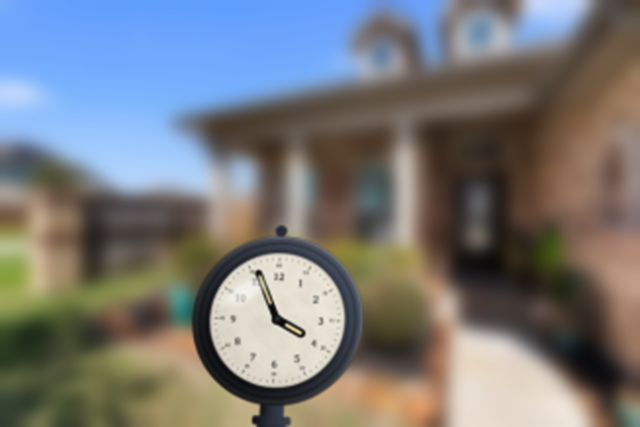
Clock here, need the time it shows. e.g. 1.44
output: 3.56
